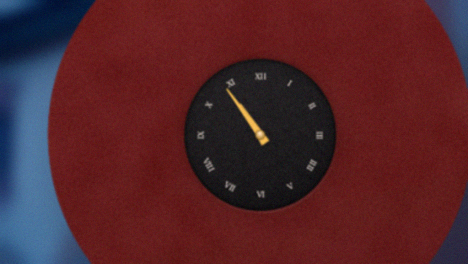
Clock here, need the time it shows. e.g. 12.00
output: 10.54
